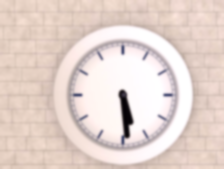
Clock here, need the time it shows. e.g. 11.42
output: 5.29
